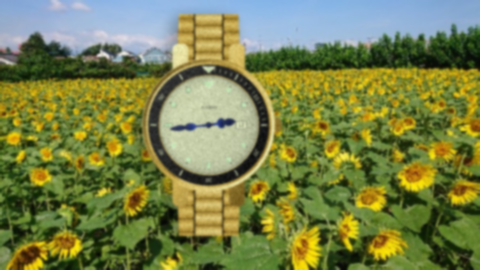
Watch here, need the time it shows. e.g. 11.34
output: 2.44
